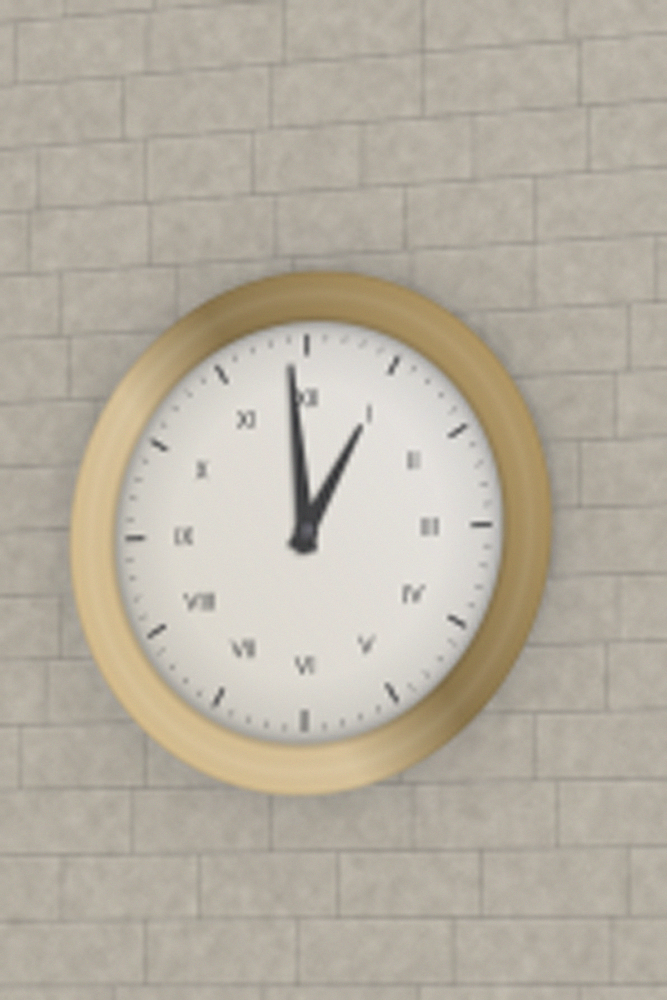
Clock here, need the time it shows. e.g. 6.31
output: 12.59
